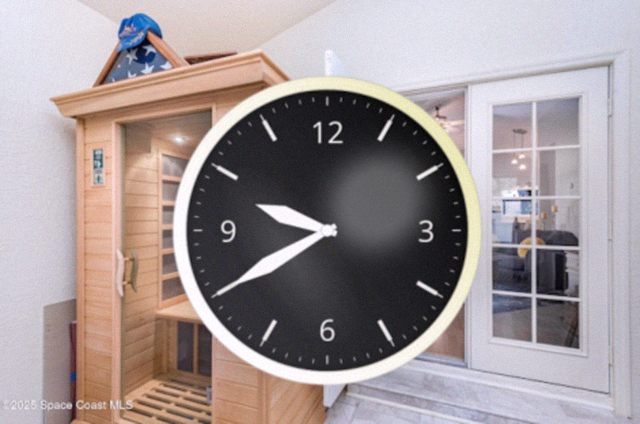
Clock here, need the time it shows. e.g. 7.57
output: 9.40
